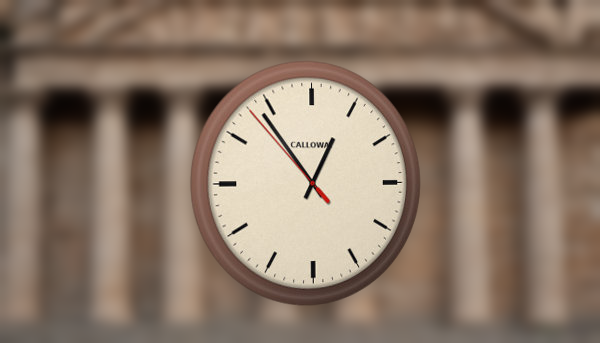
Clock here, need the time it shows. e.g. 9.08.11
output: 12.53.53
